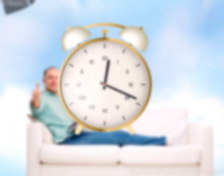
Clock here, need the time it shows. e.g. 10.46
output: 12.19
